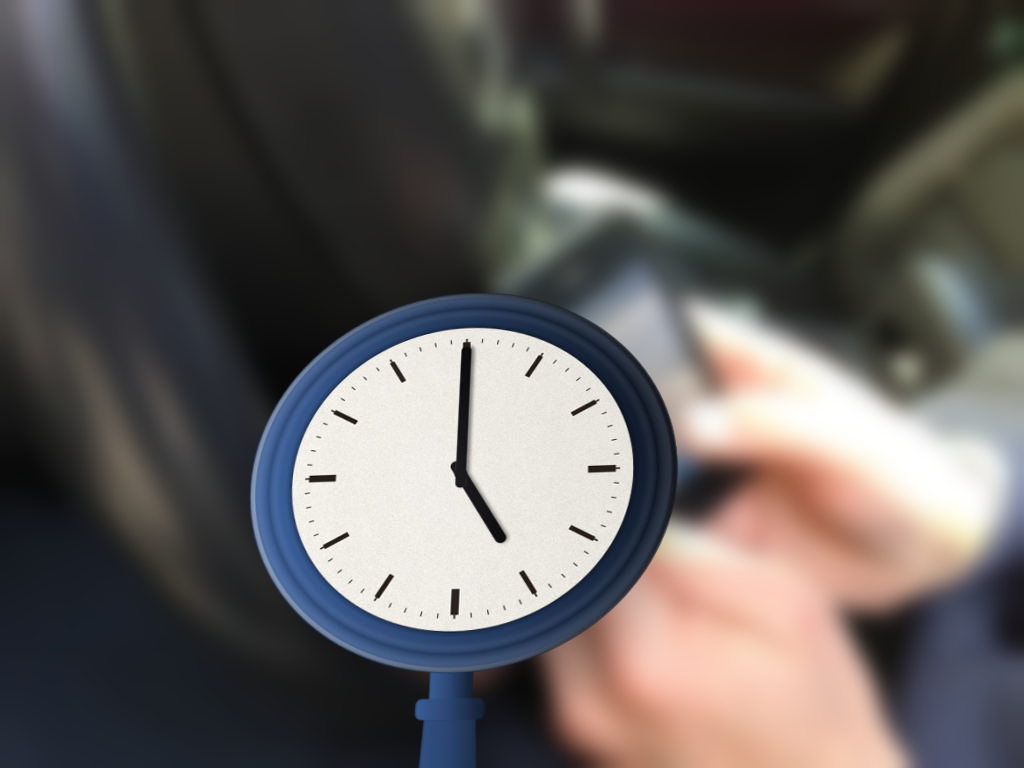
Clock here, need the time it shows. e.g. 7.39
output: 5.00
